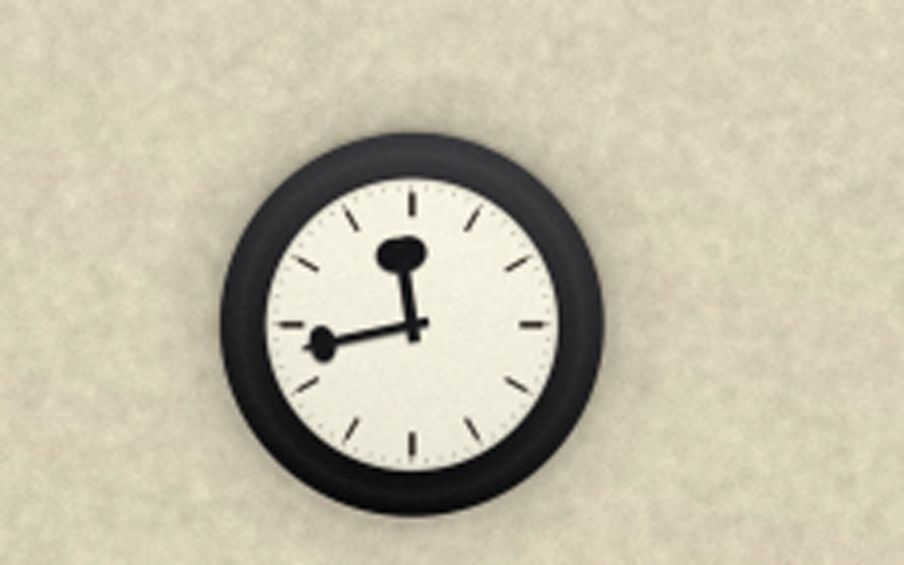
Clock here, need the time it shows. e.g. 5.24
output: 11.43
